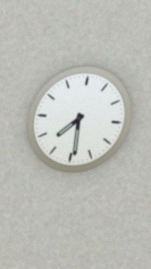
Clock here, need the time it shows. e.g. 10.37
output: 7.29
